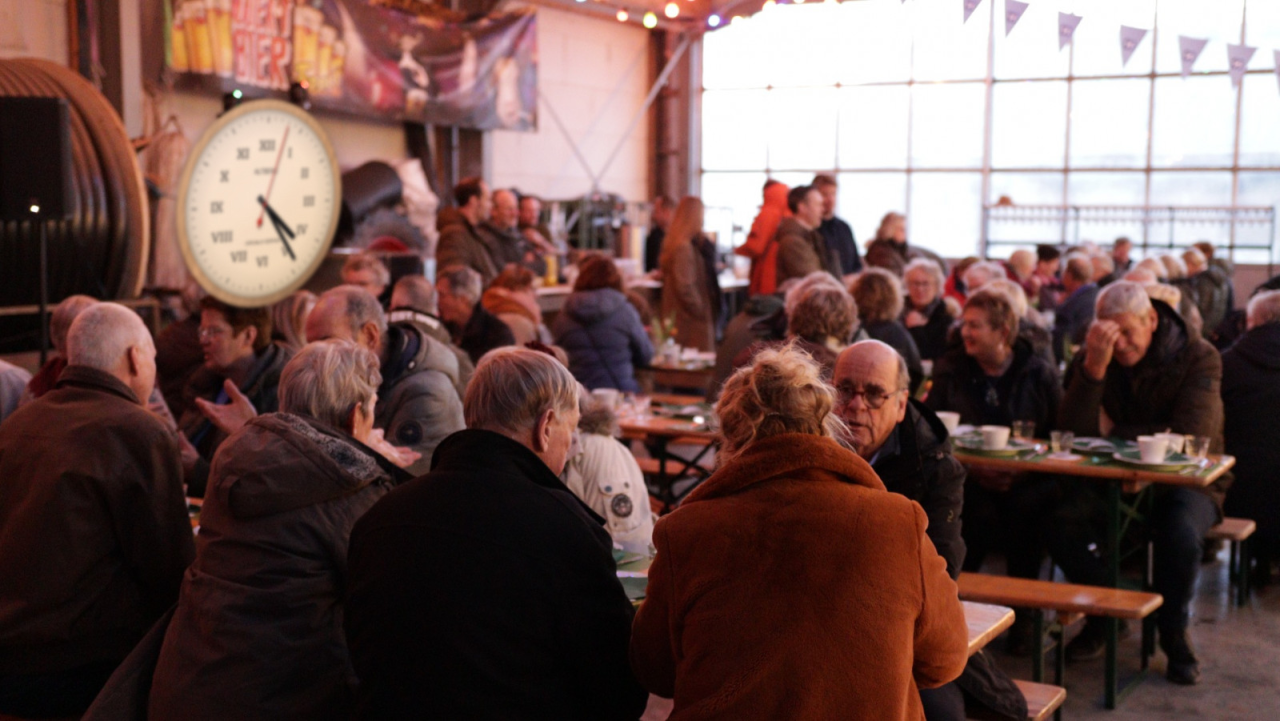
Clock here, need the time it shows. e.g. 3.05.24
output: 4.24.03
